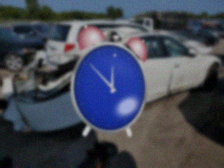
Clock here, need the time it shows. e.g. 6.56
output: 11.51
